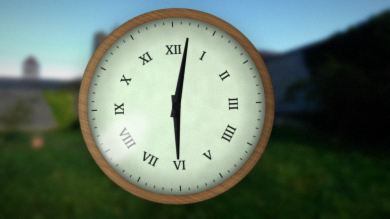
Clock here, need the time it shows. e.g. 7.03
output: 6.02
